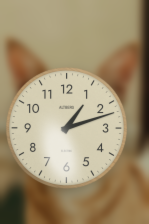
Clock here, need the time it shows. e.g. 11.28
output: 1.12
